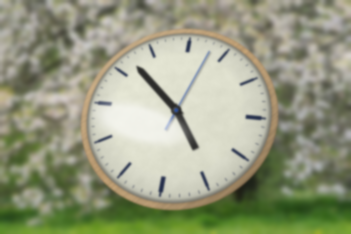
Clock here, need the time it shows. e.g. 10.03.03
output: 4.52.03
